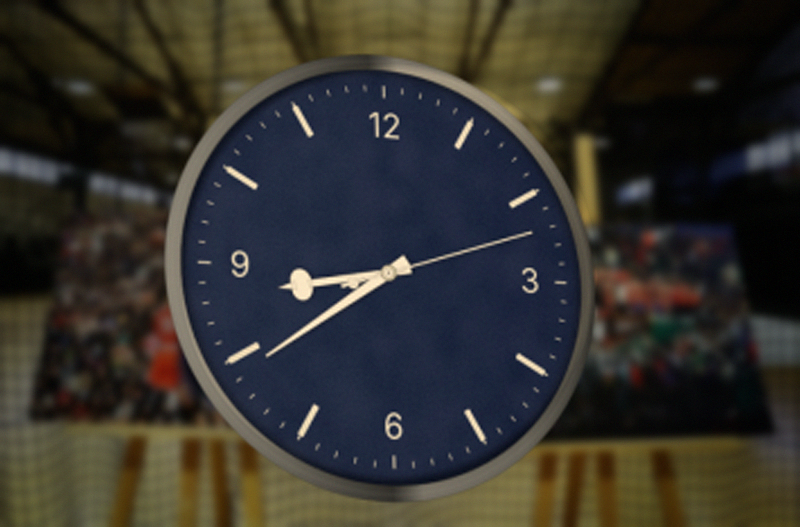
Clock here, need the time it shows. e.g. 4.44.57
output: 8.39.12
